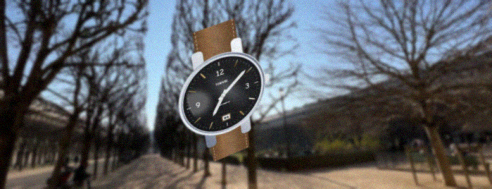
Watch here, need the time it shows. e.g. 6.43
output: 7.09
